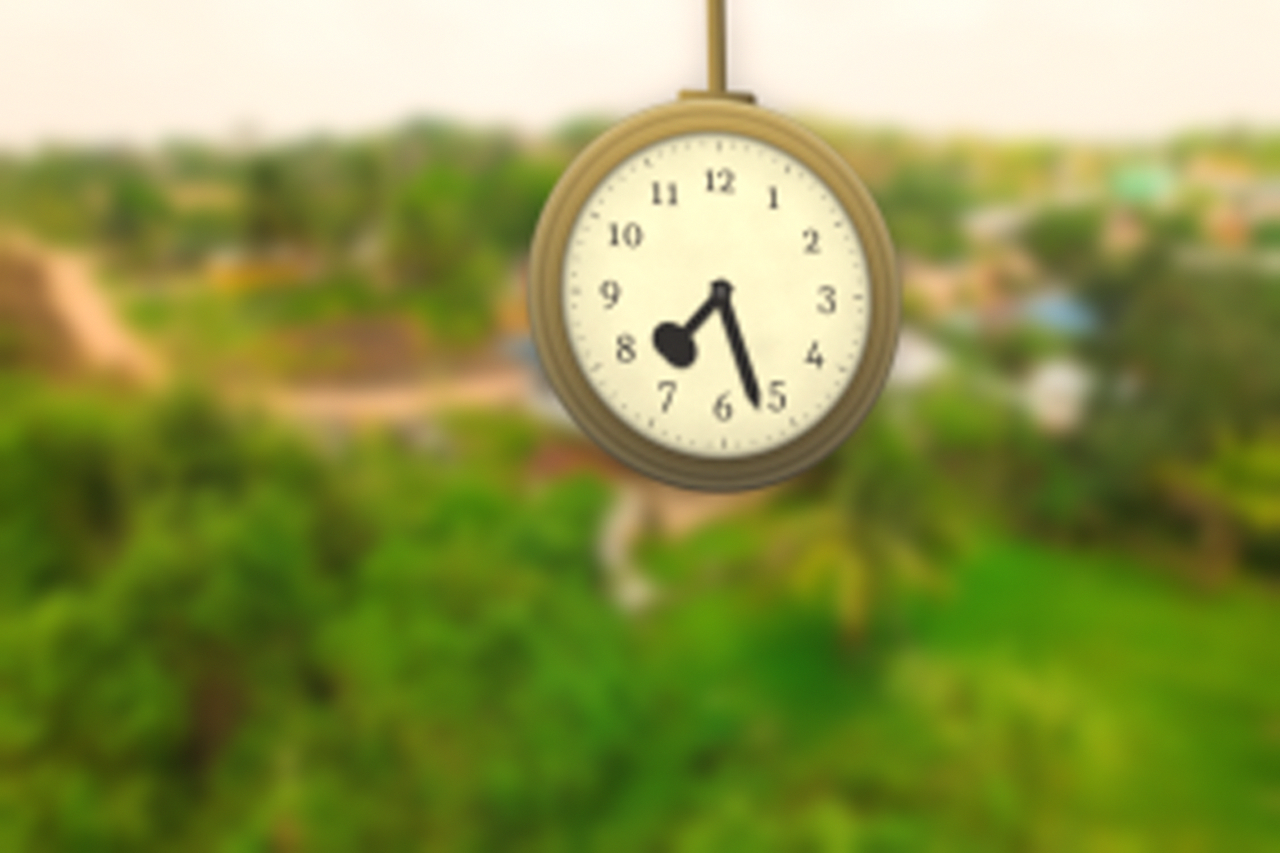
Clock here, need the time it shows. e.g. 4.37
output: 7.27
